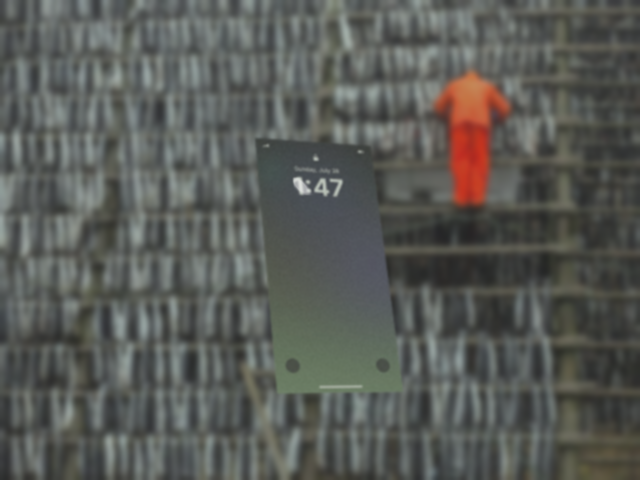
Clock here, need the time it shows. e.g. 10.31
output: 1.47
